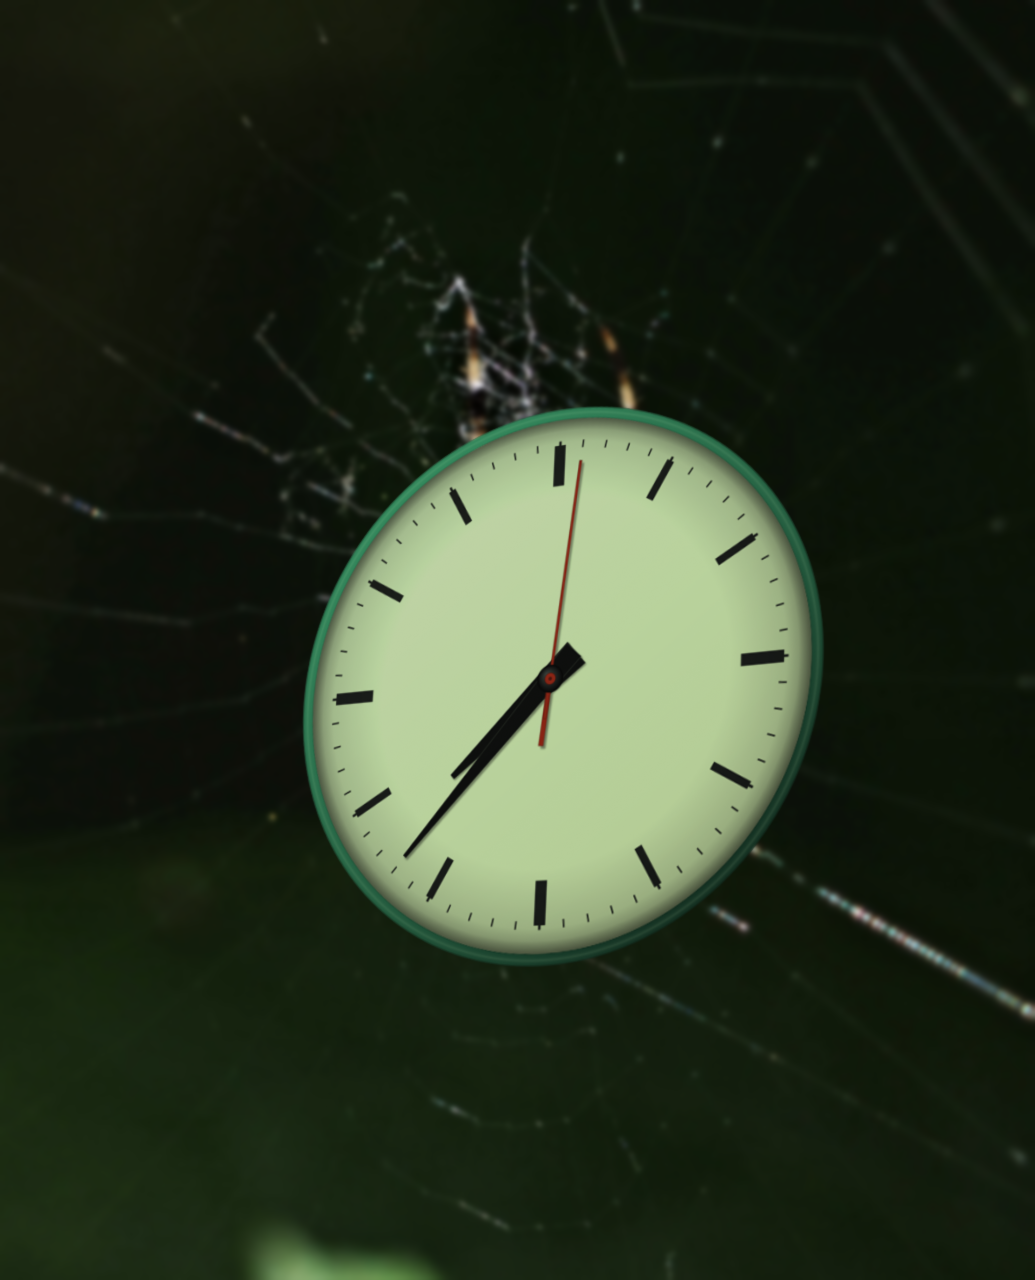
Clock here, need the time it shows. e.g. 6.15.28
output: 7.37.01
